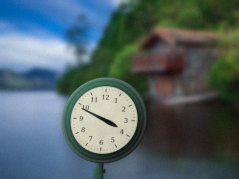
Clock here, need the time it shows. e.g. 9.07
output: 3.49
